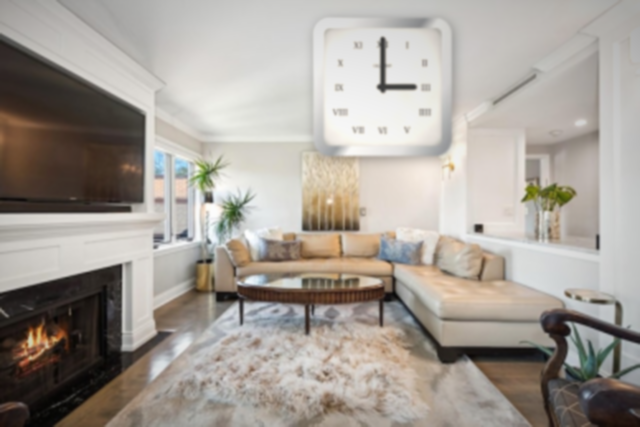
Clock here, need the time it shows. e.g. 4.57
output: 3.00
